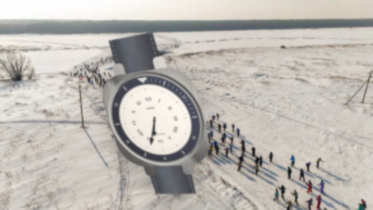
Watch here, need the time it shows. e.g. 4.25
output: 6.34
